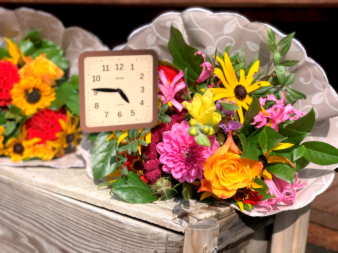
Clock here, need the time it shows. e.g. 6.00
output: 4.46
